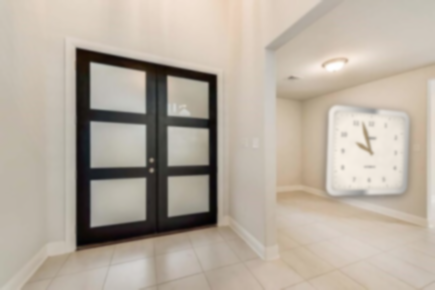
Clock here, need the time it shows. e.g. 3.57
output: 9.57
